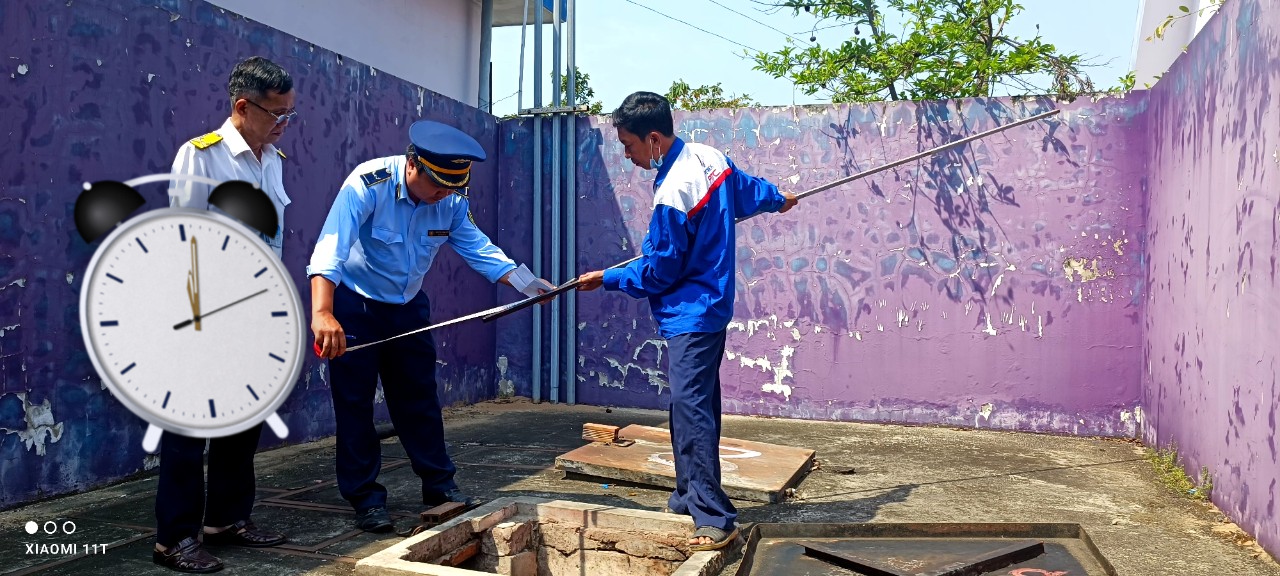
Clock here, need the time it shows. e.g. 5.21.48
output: 12.01.12
